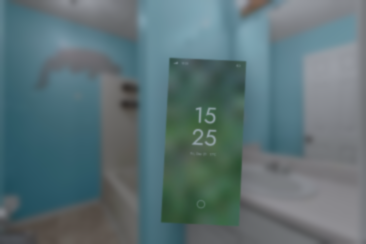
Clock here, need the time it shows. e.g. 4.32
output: 15.25
